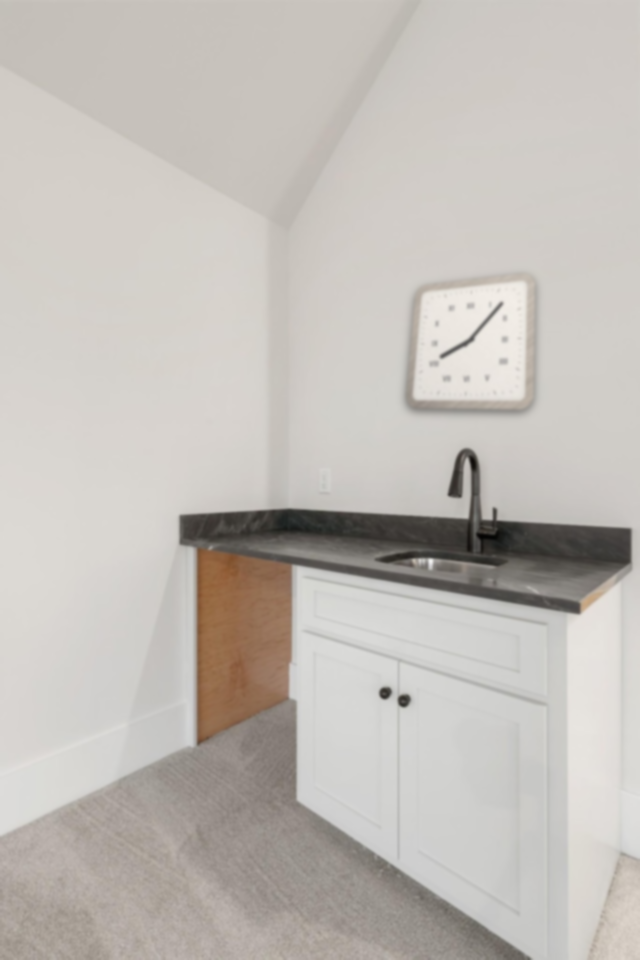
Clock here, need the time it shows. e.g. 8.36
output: 8.07
